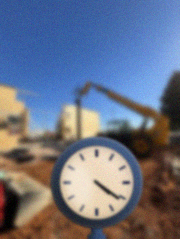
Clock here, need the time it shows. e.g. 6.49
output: 4.21
